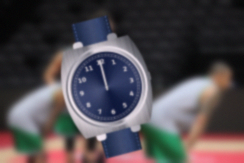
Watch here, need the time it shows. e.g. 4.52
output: 12.00
